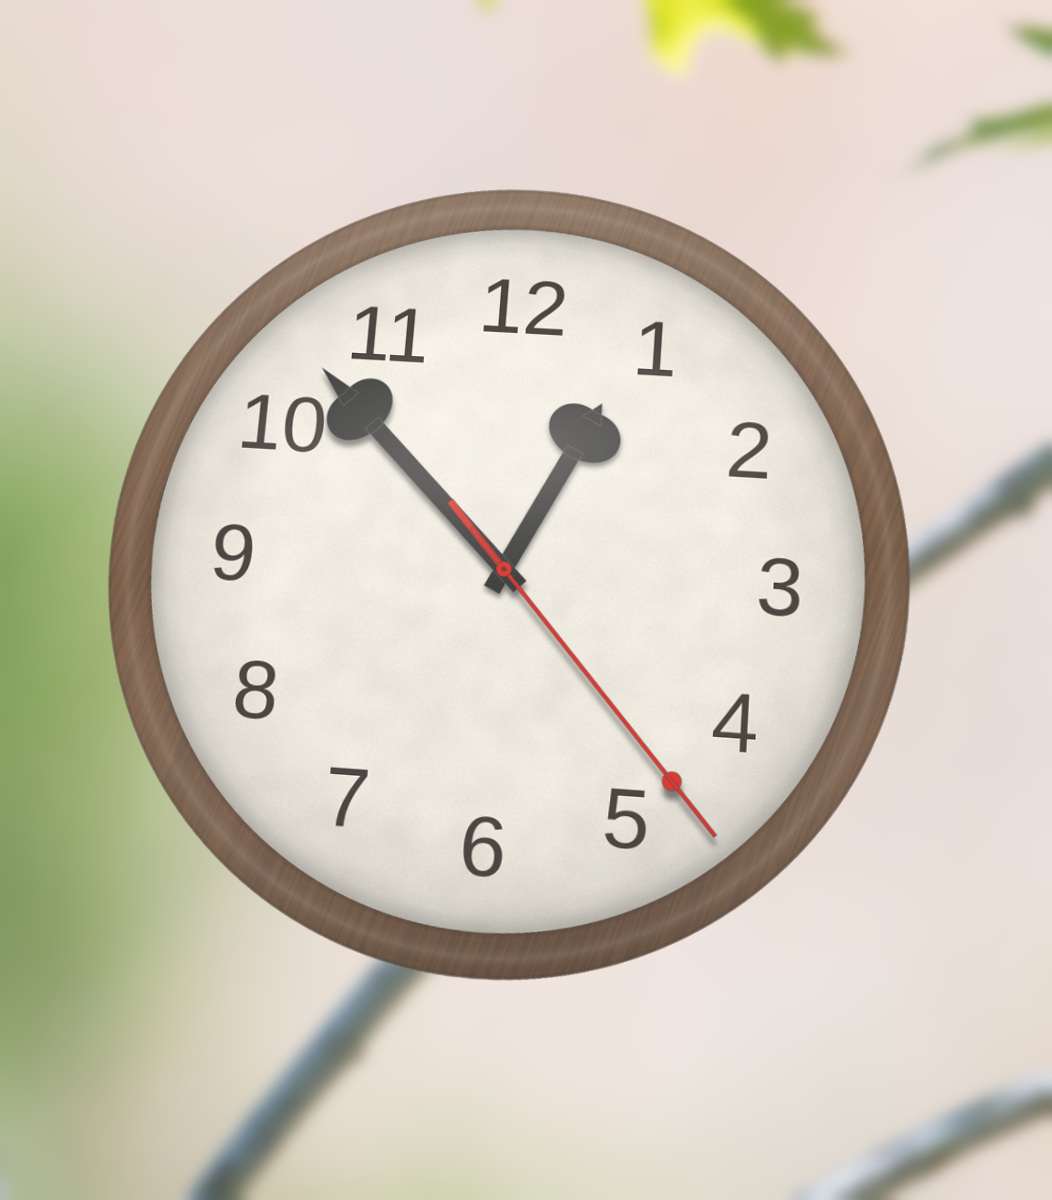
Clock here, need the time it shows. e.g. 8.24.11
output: 12.52.23
